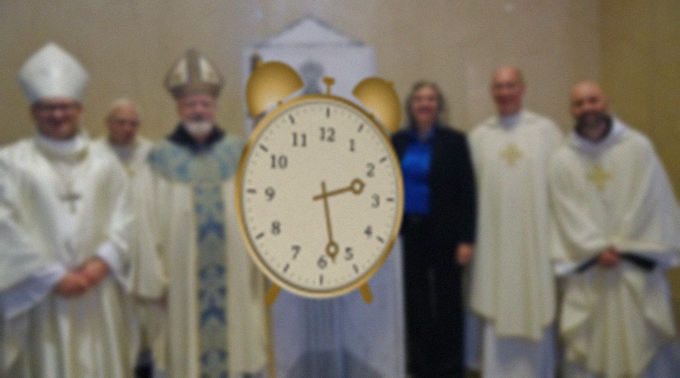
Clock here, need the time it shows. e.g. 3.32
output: 2.28
